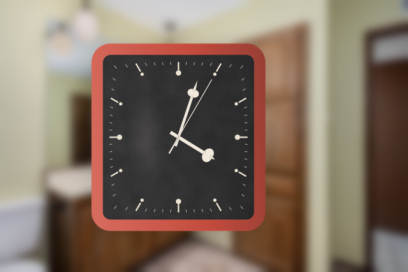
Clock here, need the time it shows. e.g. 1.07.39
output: 4.03.05
